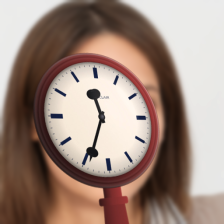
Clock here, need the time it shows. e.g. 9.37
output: 11.34
